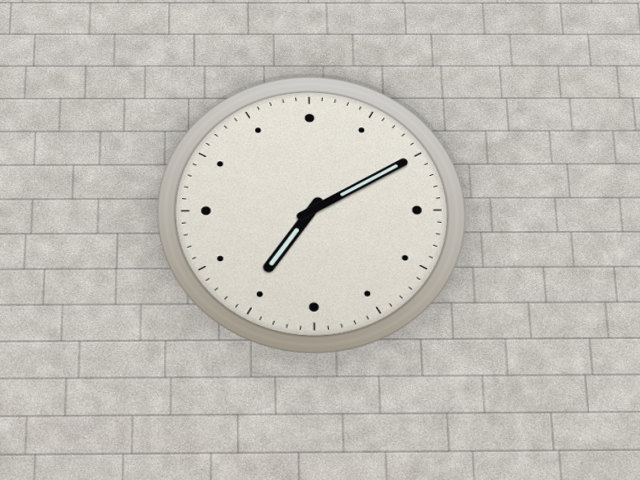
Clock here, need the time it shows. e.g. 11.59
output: 7.10
